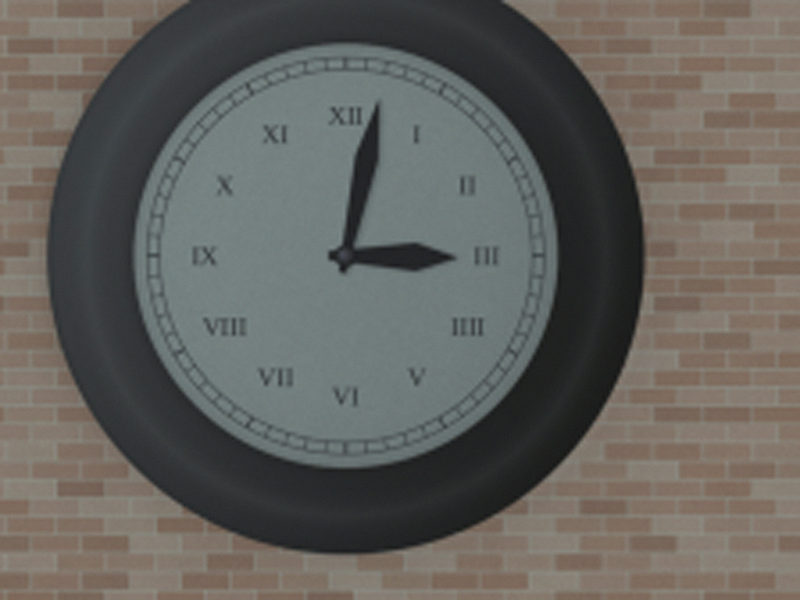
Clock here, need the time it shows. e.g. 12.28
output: 3.02
